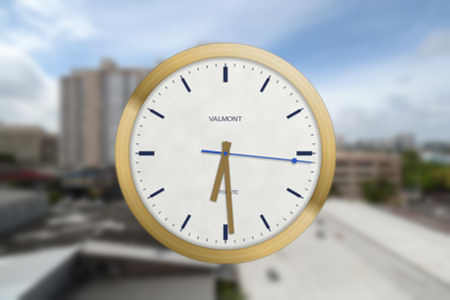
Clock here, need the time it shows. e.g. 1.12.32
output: 6.29.16
